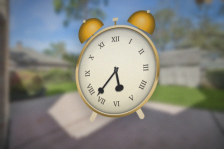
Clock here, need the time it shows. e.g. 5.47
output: 5.37
